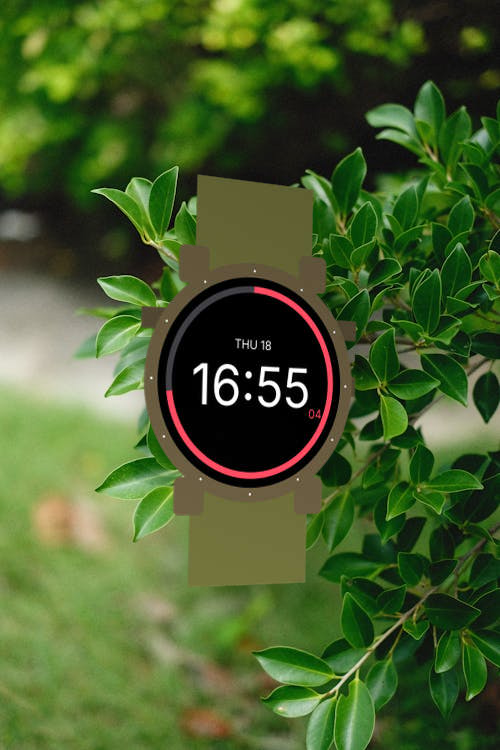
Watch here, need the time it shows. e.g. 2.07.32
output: 16.55.04
